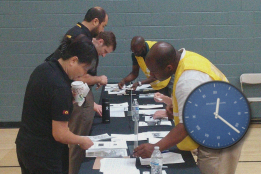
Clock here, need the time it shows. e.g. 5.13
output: 12.22
